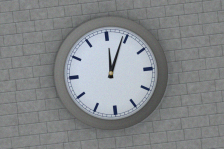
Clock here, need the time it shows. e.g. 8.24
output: 12.04
